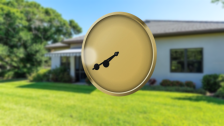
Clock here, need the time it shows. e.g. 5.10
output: 7.40
